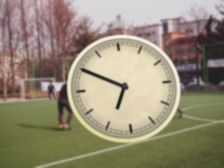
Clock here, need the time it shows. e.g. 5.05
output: 6.50
